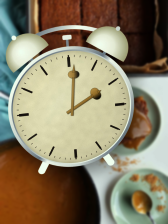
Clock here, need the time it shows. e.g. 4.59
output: 2.01
